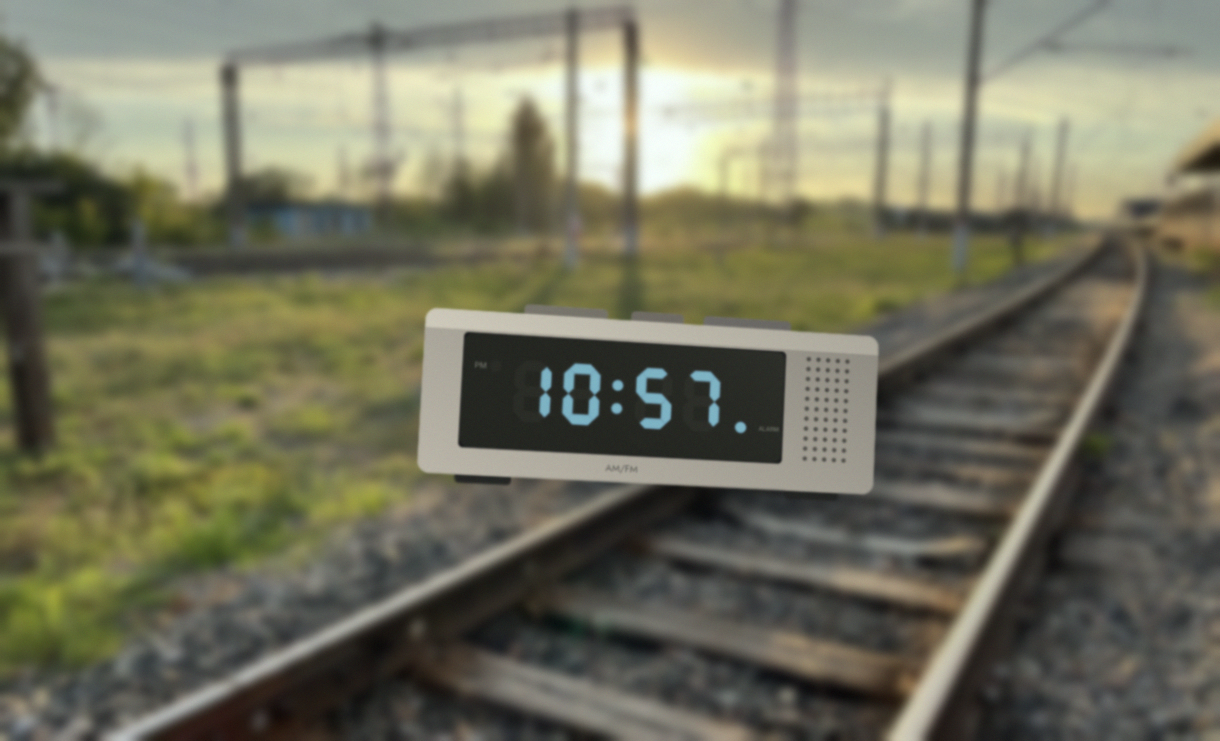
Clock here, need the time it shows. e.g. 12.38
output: 10.57
